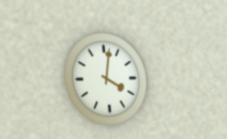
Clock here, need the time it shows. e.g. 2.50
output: 4.02
